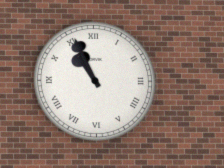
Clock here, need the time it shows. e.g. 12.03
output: 10.56
